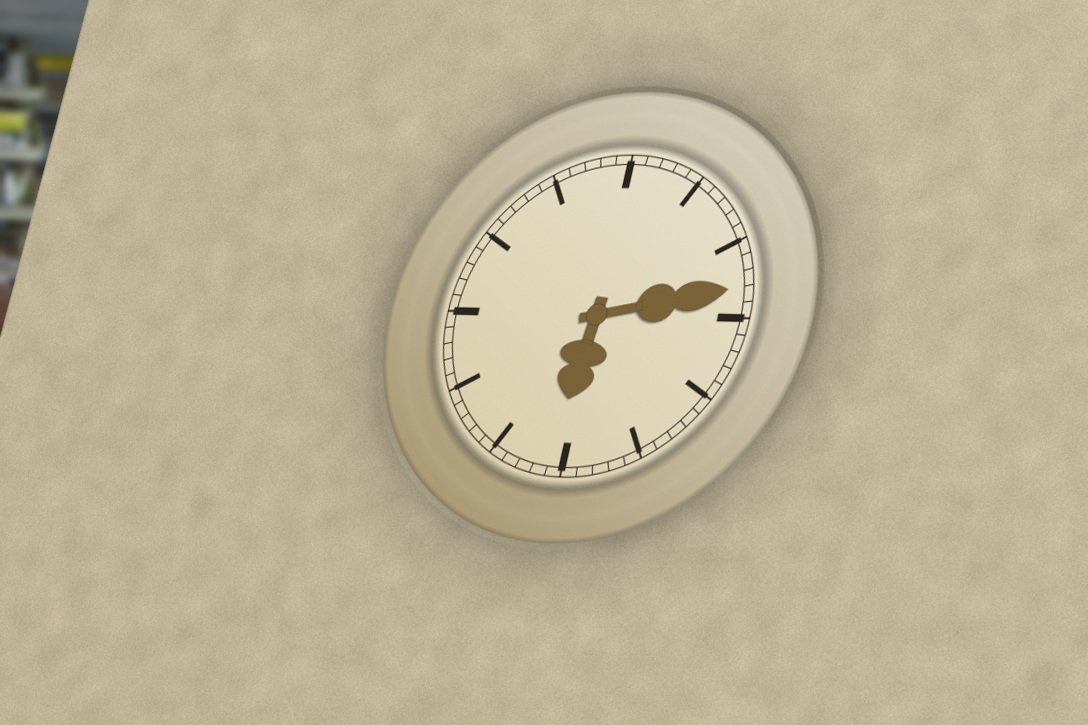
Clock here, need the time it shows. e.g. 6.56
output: 6.13
